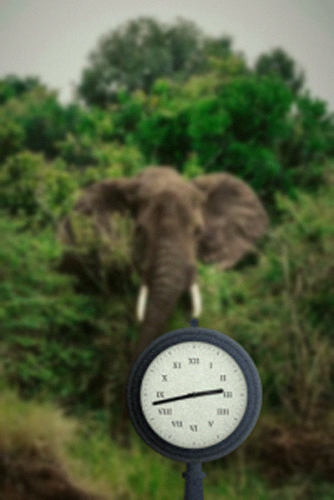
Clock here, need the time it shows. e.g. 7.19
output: 2.43
